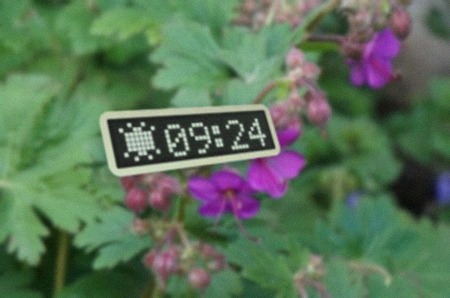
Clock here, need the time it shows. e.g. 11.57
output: 9.24
